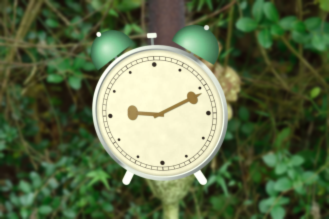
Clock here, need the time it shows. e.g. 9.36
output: 9.11
